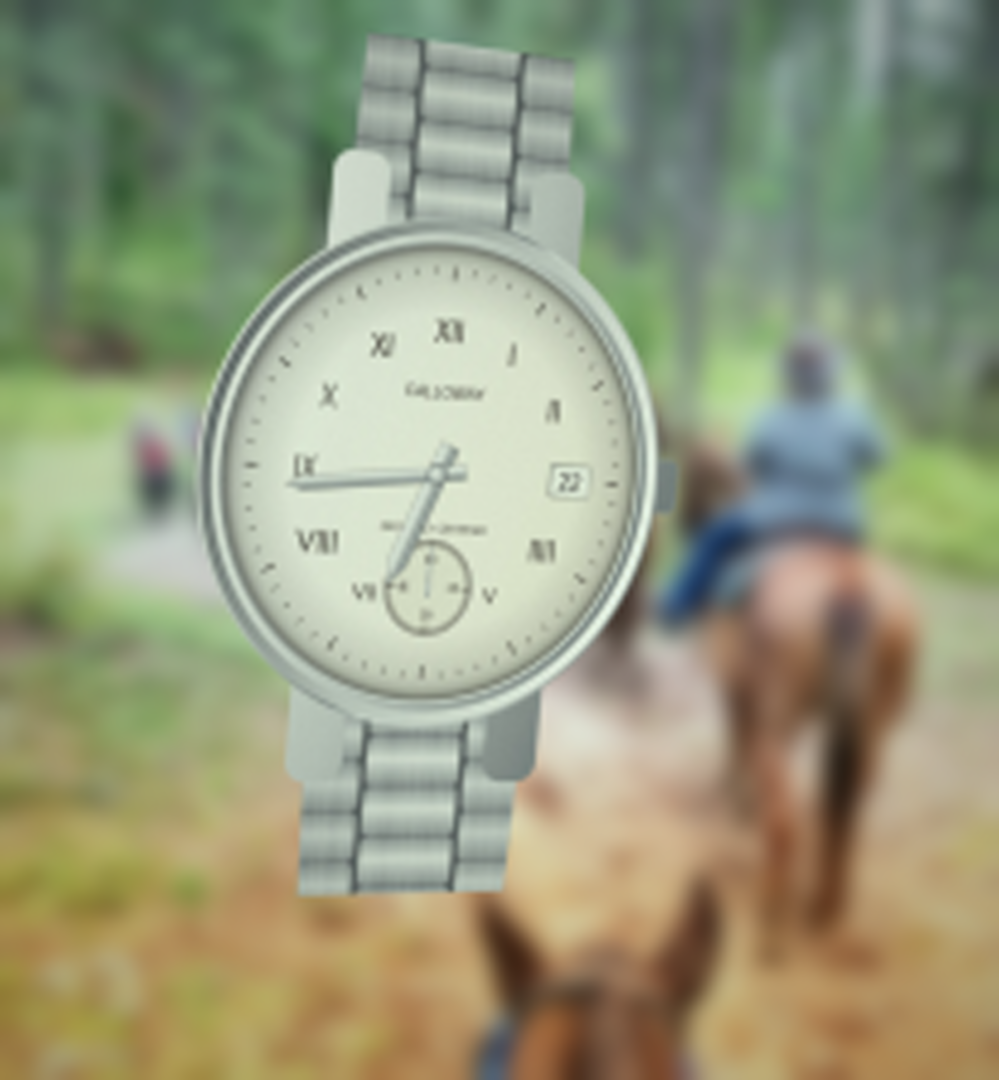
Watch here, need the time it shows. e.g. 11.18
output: 6.44
